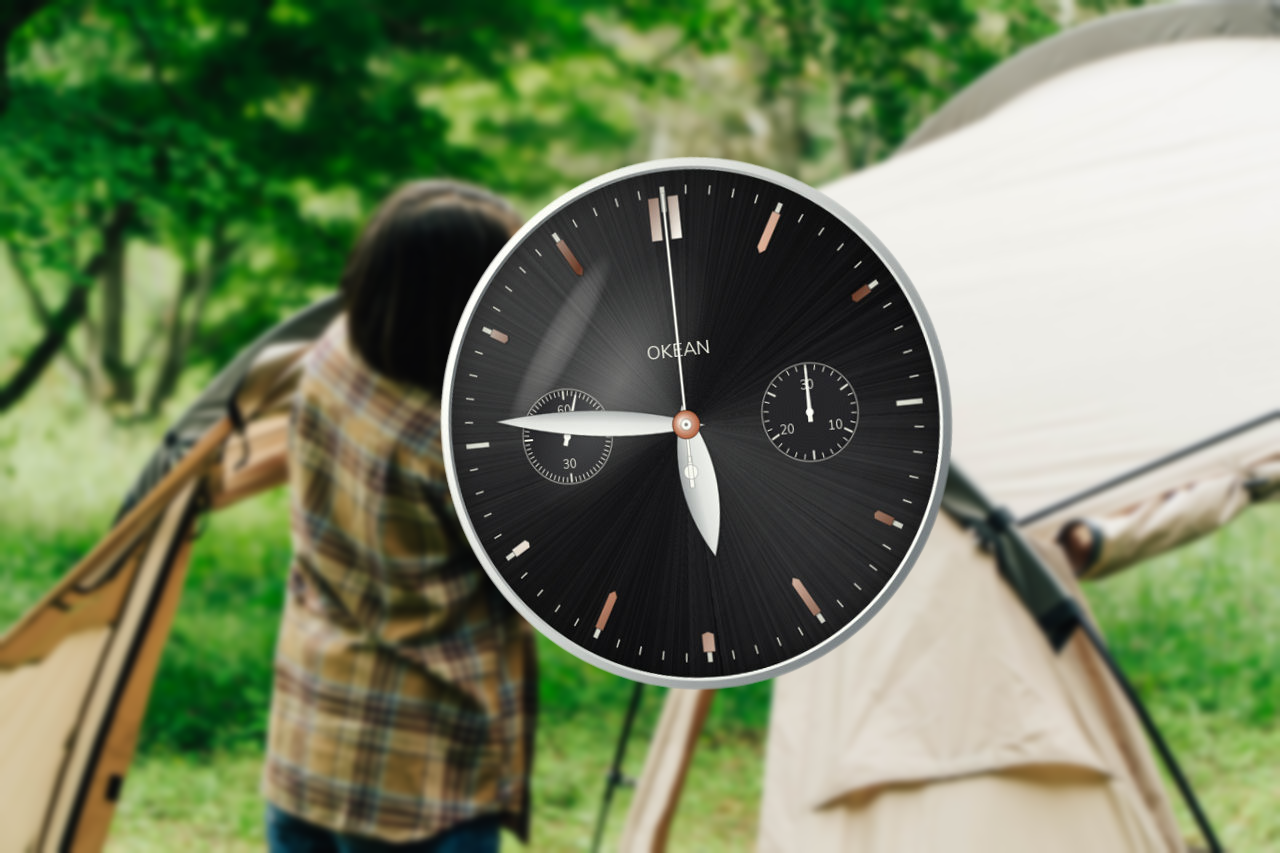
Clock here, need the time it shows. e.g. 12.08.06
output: 5.46.03
